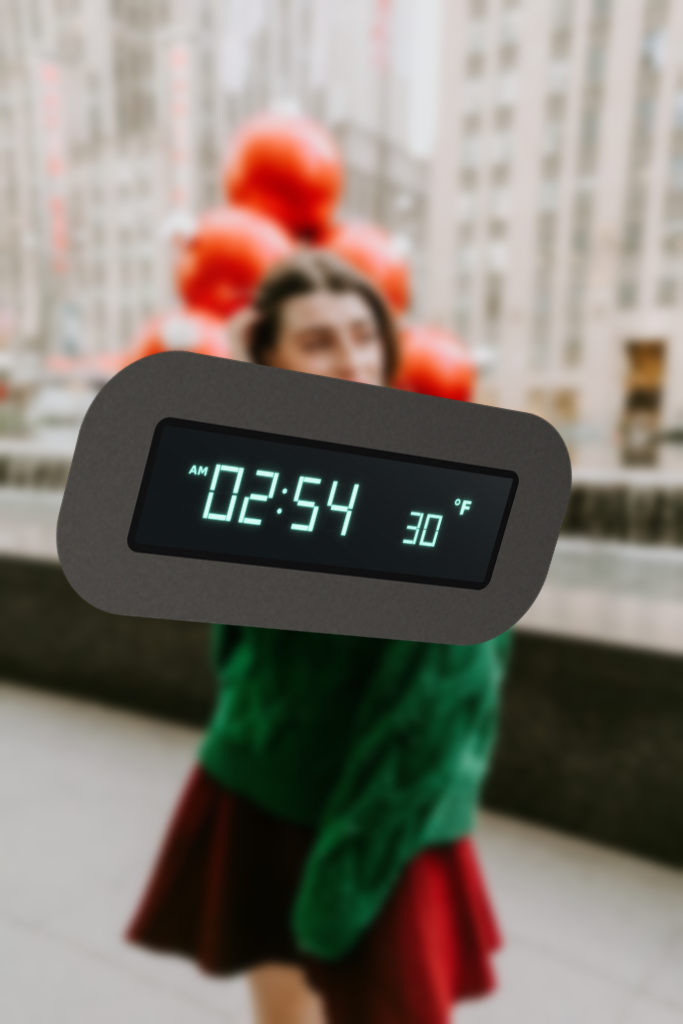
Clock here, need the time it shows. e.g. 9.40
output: 2.54
